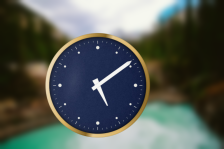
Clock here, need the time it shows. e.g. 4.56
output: 5.09
